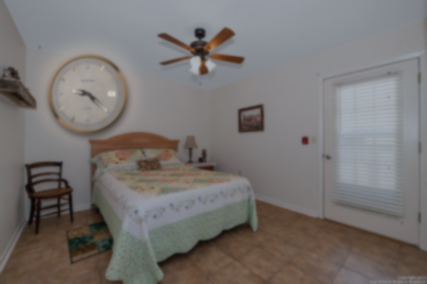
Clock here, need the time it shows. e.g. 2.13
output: 9.22
